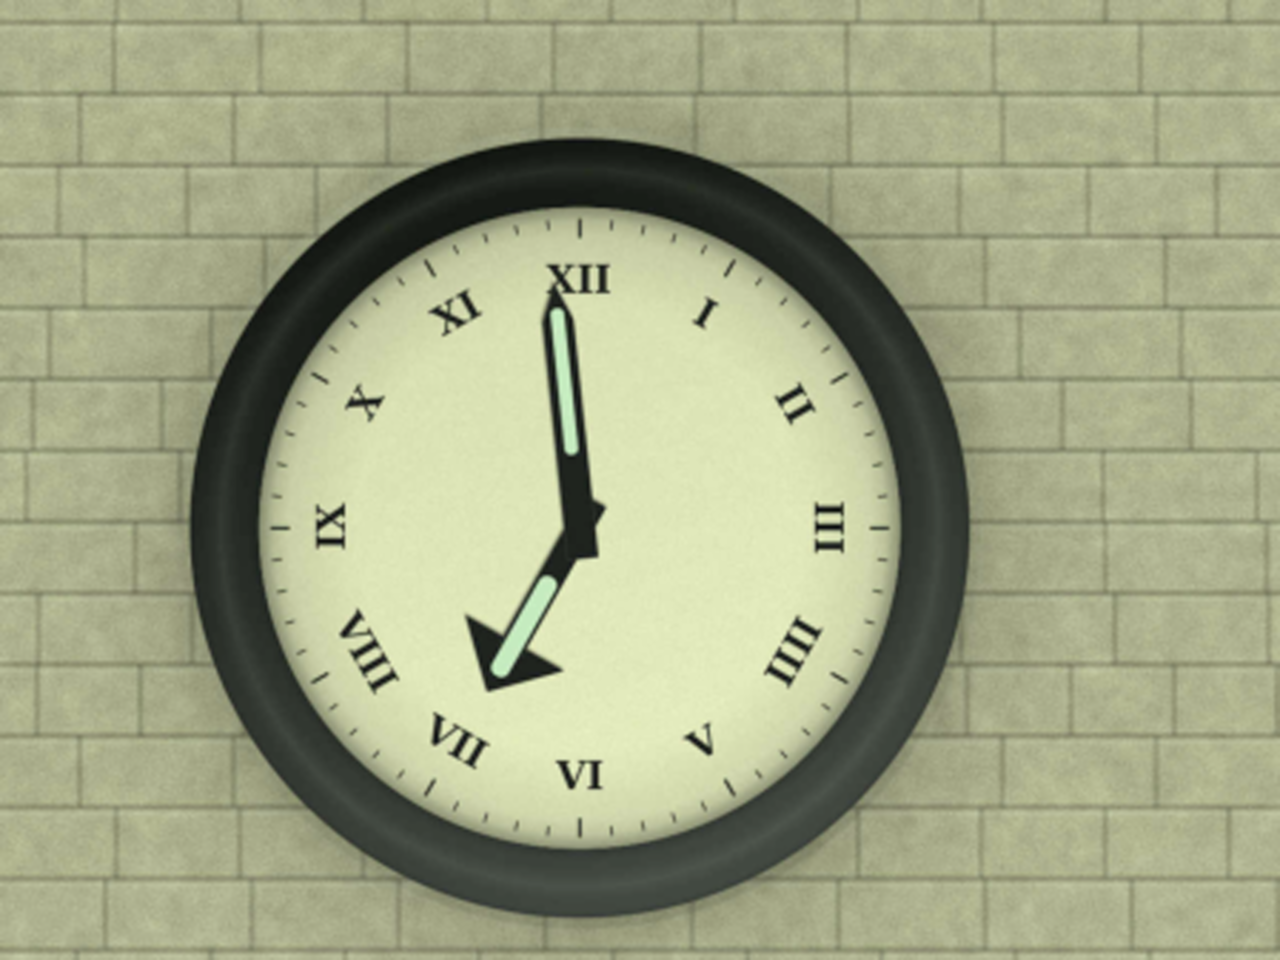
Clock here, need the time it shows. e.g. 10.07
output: 6.59
